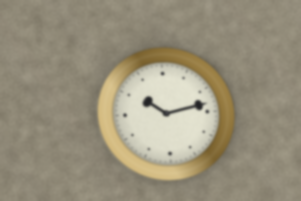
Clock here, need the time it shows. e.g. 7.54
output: 10.13
